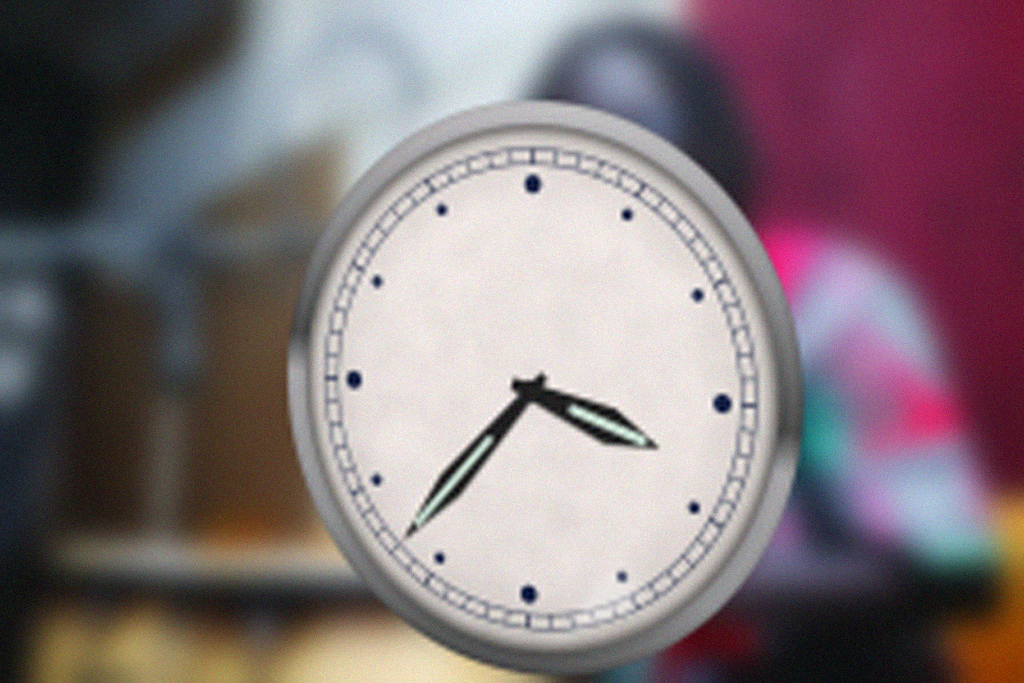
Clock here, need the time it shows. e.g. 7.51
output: 3.37
